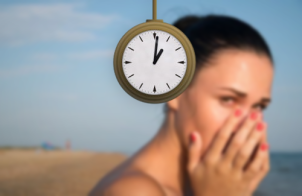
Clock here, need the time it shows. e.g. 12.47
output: 1.01
